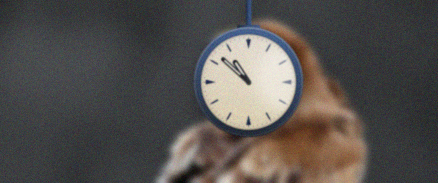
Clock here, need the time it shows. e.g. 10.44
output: 10.52
